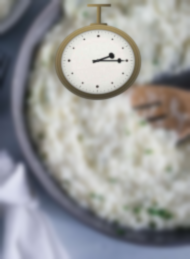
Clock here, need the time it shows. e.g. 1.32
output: 2.15
